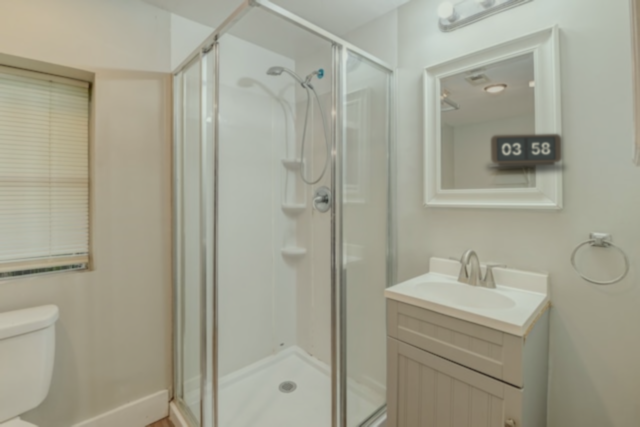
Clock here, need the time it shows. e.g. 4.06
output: 3.58
